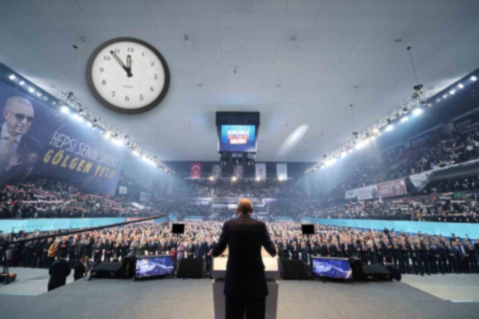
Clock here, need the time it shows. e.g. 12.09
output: 11.53
